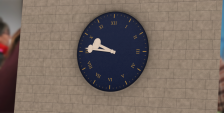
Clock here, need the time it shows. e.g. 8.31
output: 9.46
